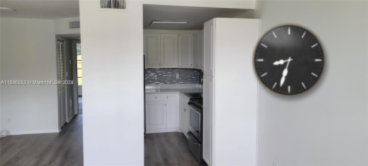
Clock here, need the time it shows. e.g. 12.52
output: 8.33
